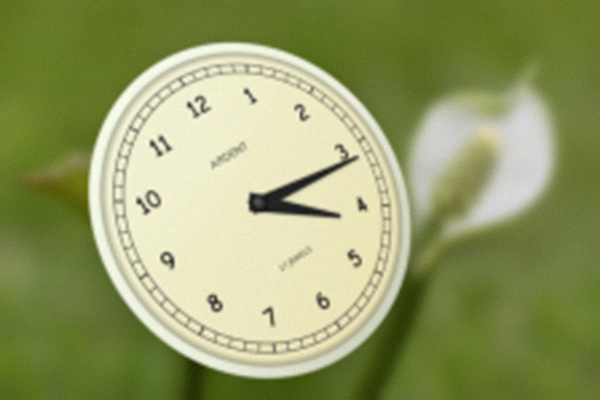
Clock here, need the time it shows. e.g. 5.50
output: 4.16
